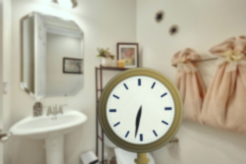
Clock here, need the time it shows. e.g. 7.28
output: 6.32
